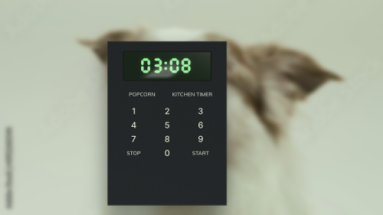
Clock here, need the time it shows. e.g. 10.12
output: 3.08
